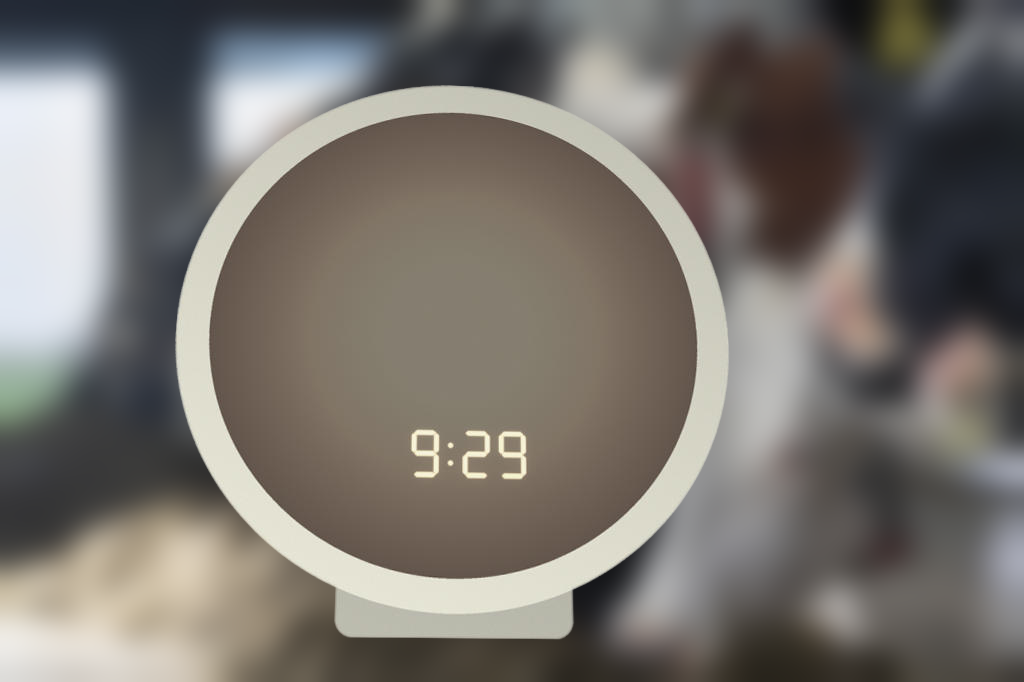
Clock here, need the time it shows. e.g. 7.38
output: 9.29
